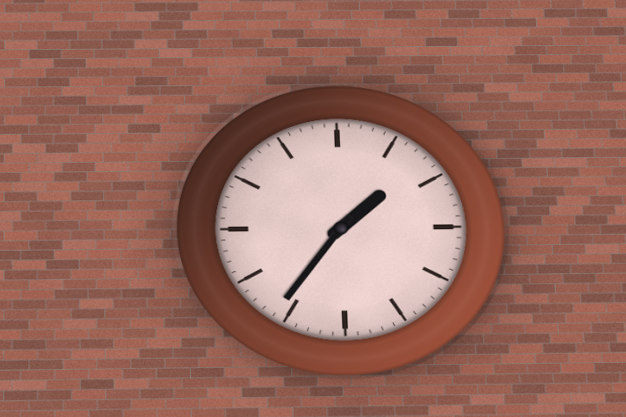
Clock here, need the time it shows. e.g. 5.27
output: 1.36
